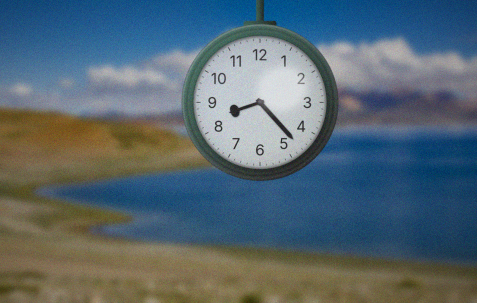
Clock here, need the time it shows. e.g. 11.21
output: 8.23
